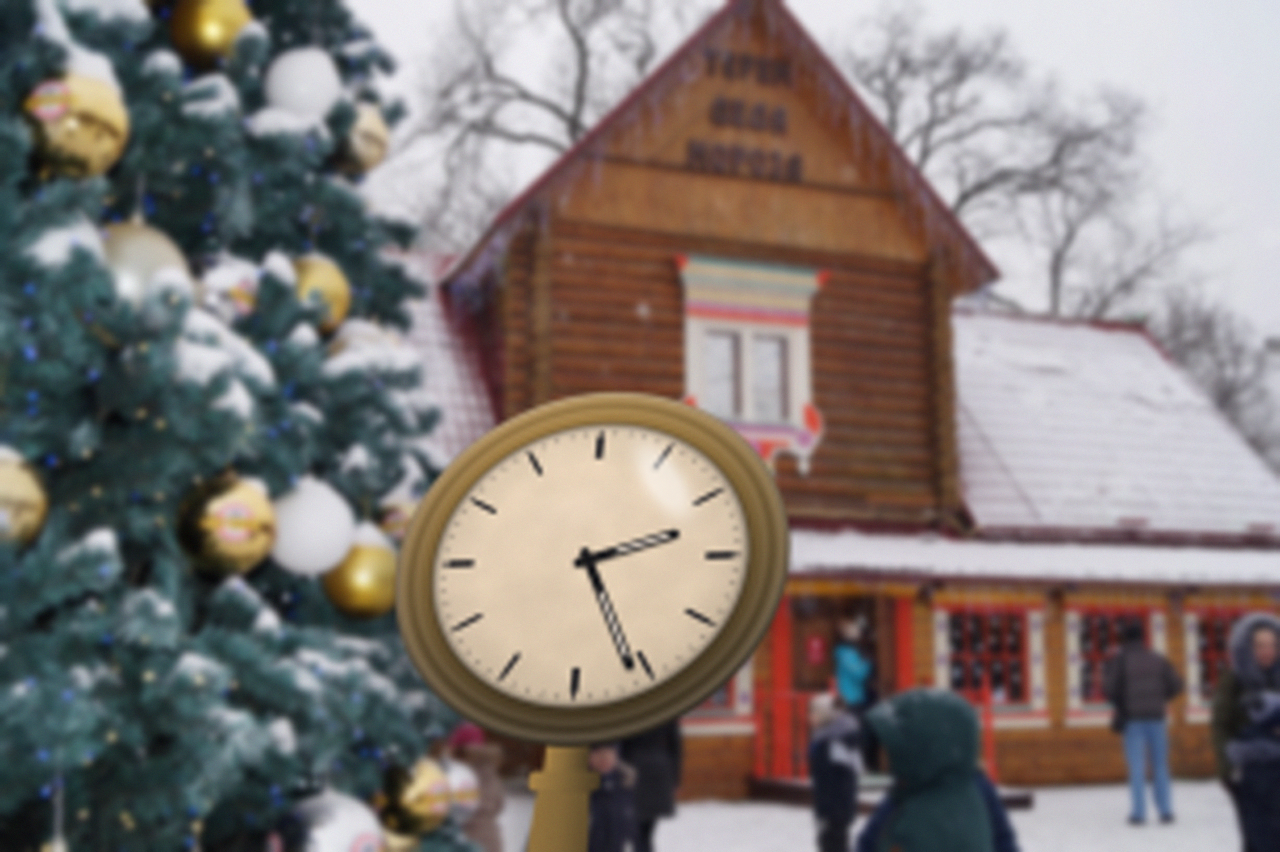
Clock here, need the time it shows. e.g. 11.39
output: 2.26
